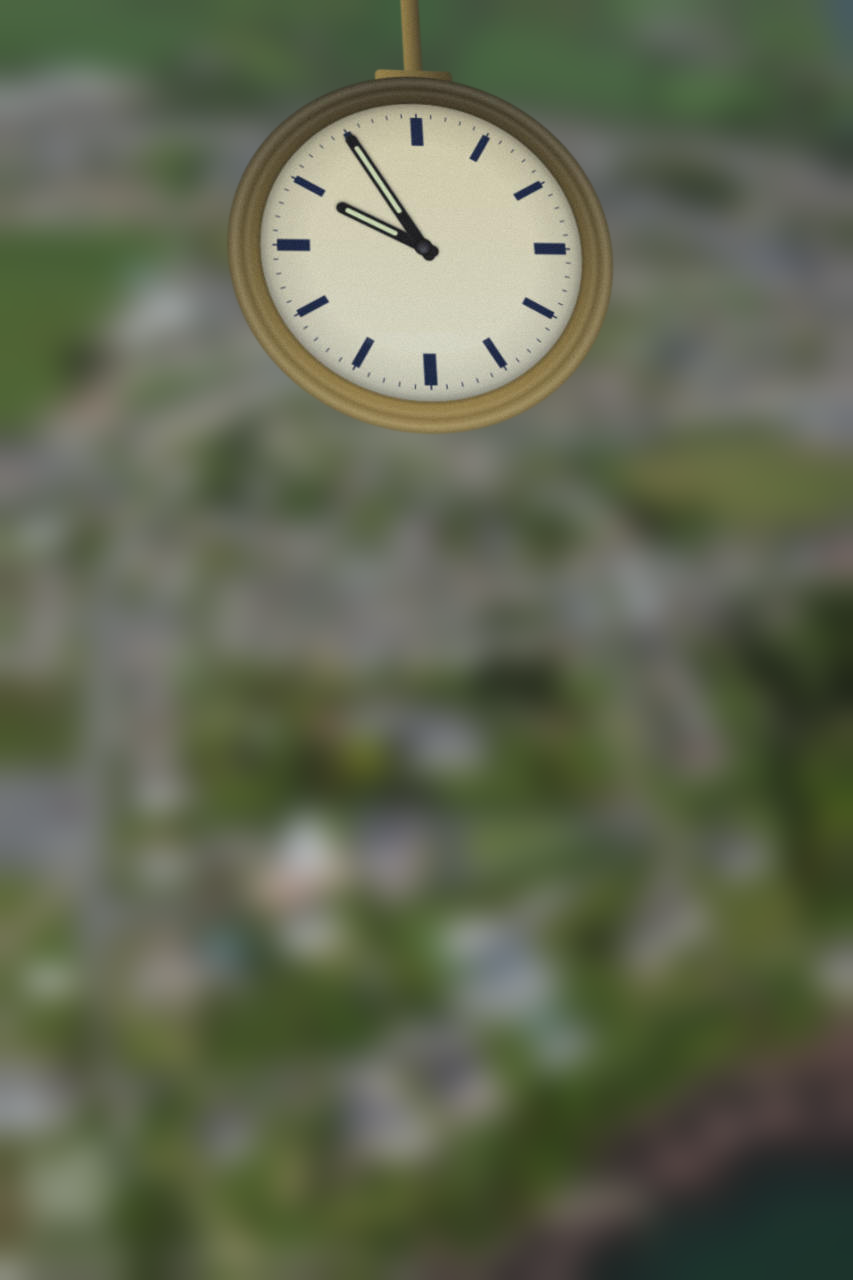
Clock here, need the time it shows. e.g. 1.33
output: 9.55
